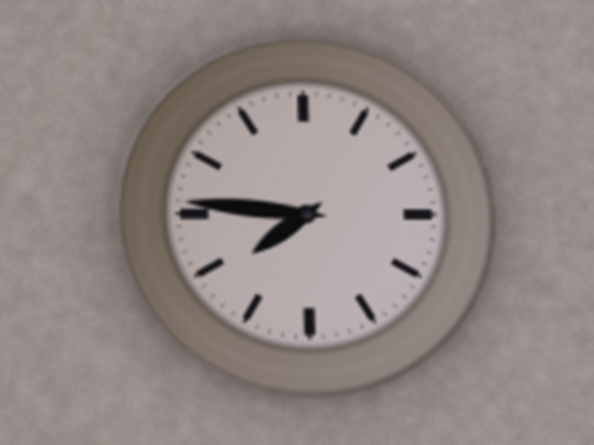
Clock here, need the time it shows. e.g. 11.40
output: 7.46
